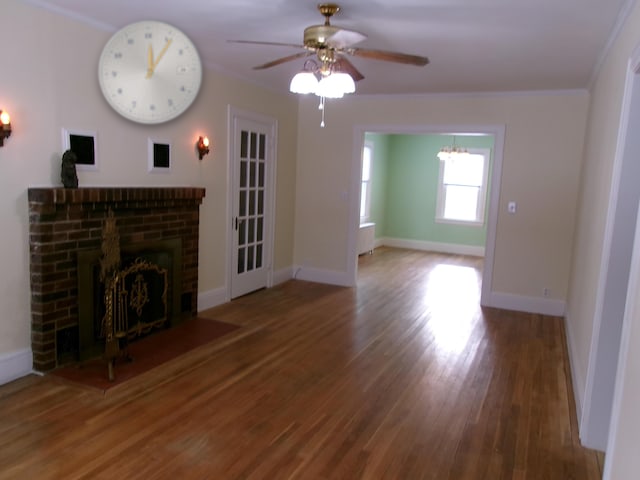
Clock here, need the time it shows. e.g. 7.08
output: 12.06
